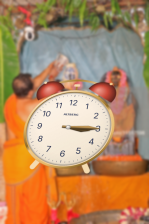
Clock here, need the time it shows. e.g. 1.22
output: 3.15
